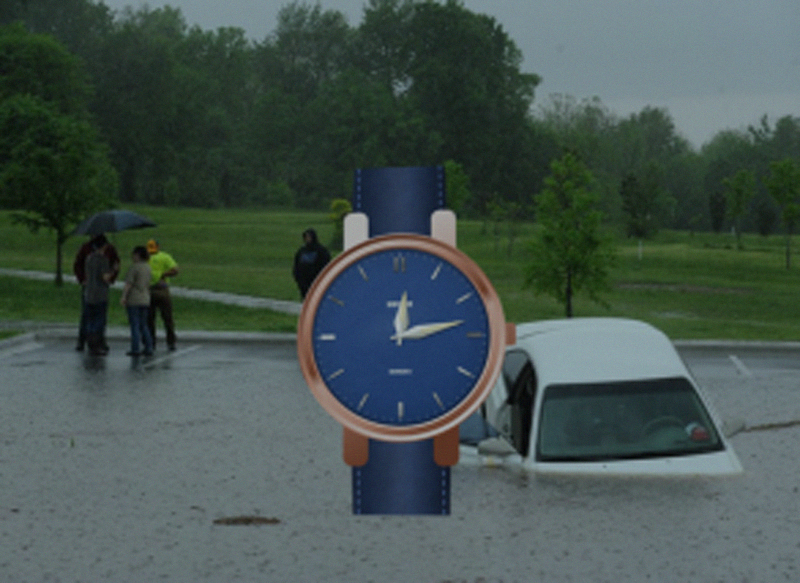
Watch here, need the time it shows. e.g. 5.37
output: 12.13
